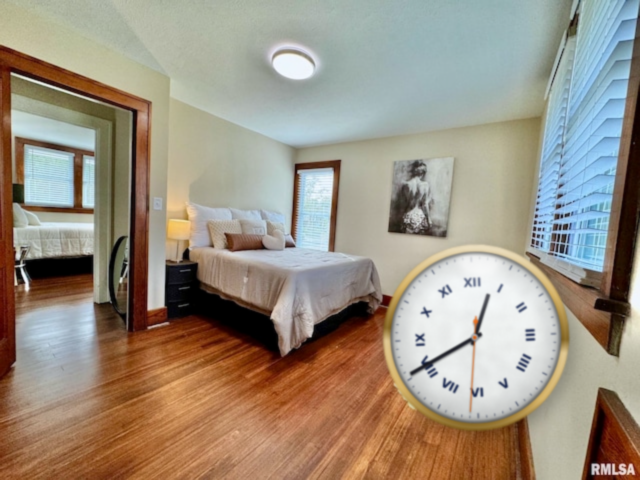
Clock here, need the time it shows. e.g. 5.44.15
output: 12.40.31
